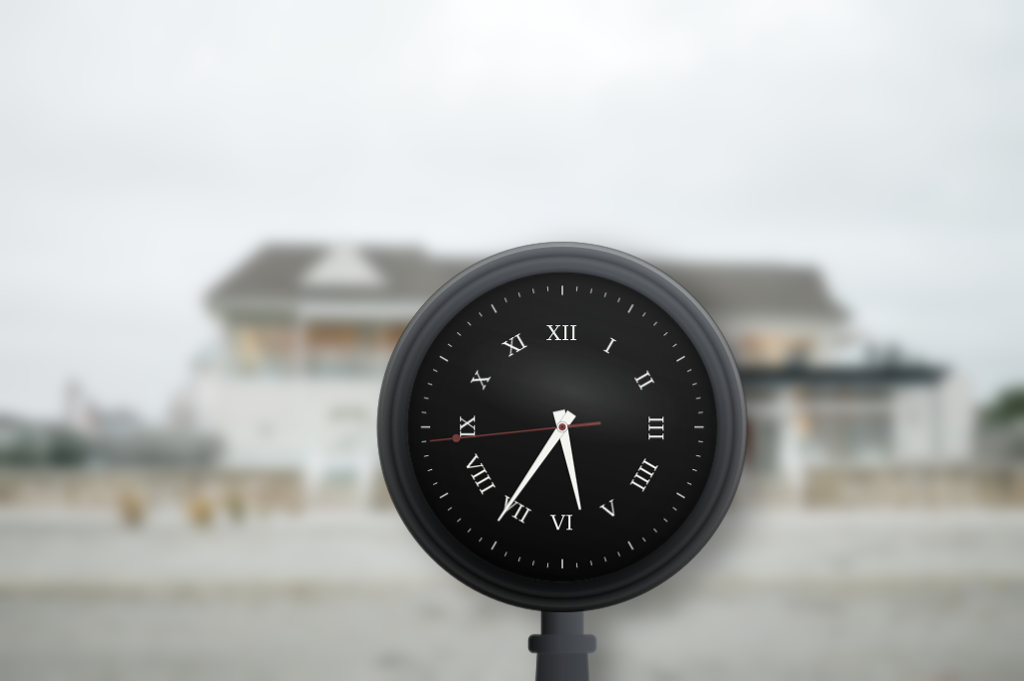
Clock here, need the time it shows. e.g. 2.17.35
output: 5.35.44
